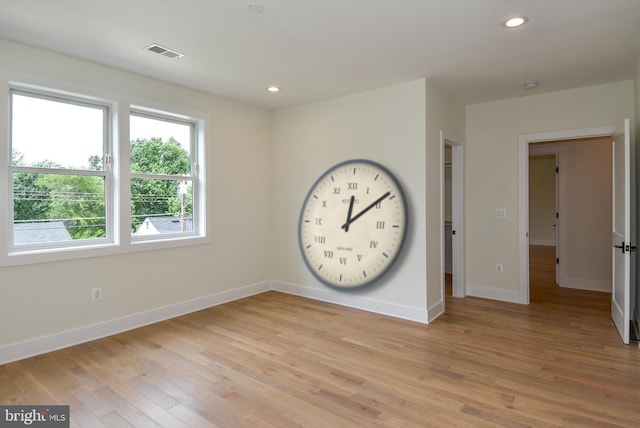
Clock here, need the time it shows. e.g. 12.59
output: 12.09
